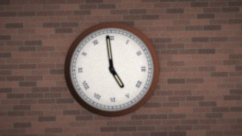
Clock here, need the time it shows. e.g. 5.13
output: 4.59
